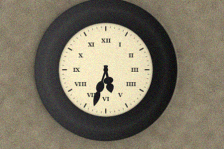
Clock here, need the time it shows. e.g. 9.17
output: 5.33
